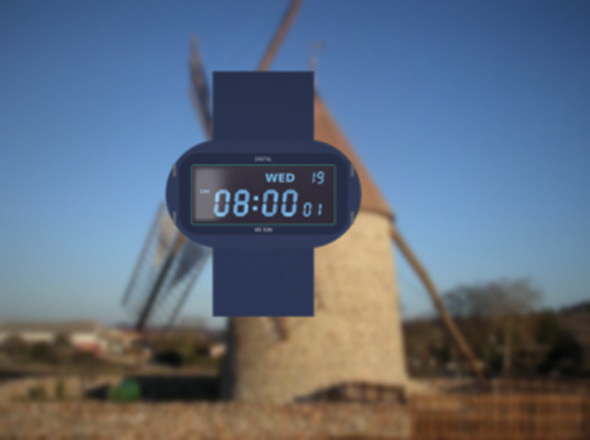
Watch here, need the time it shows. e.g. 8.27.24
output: 8.00.01
